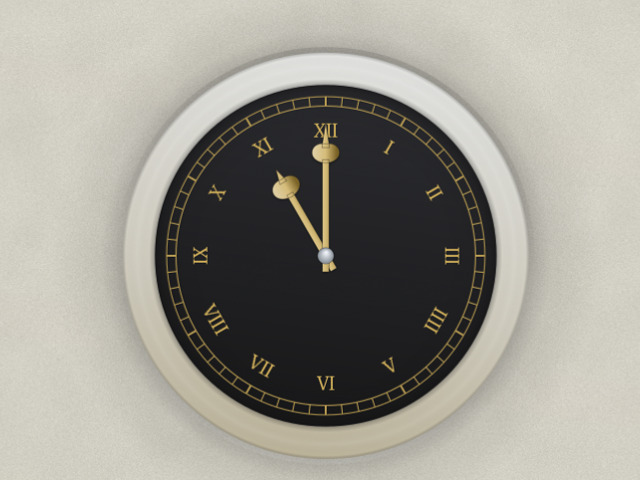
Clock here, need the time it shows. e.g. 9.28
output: 11.00
